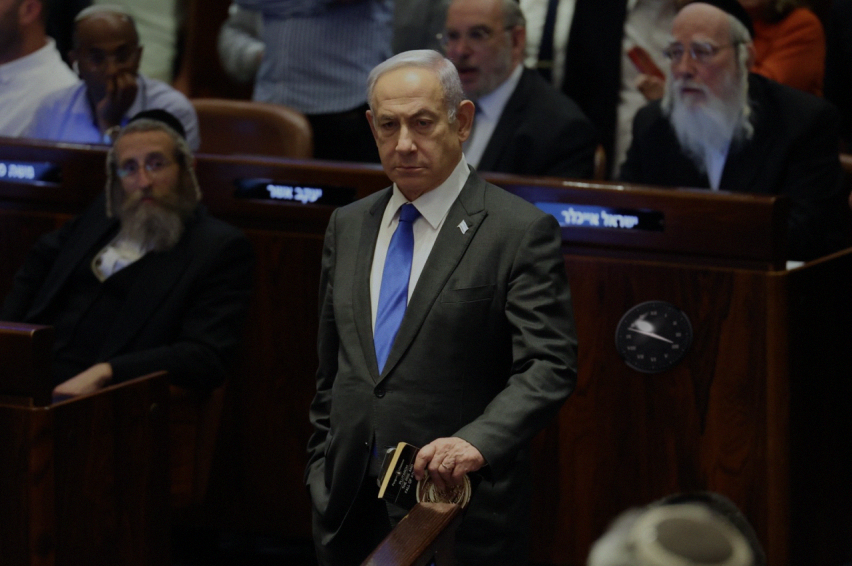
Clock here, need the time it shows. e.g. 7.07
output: 3.48
